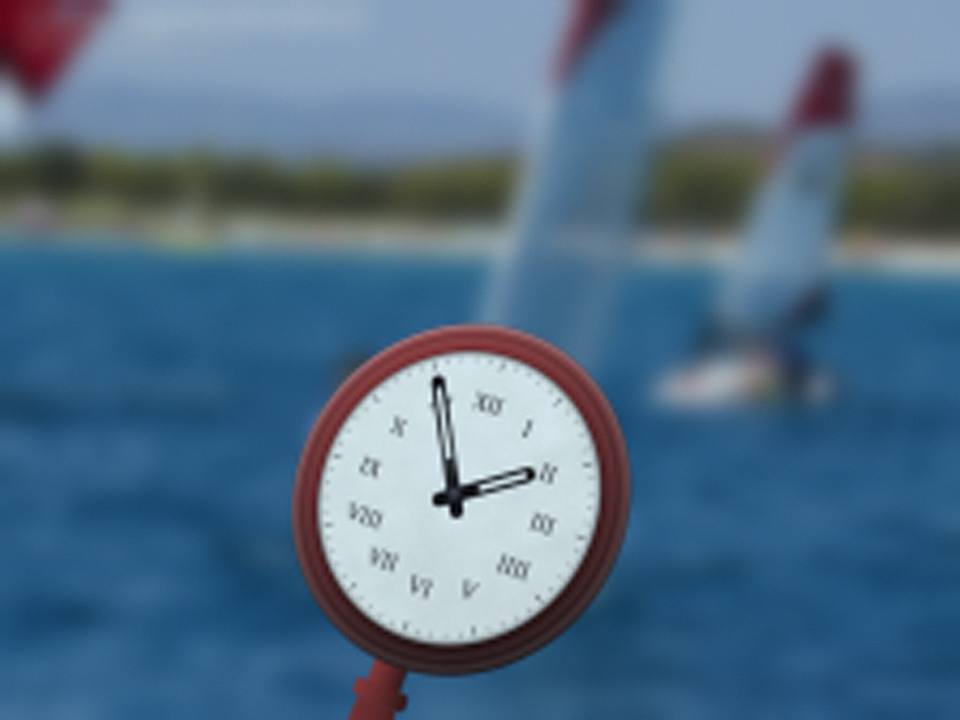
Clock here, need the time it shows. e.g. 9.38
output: 1.55
